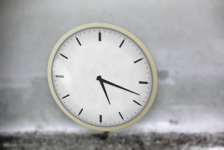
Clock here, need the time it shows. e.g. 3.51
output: 5.18
